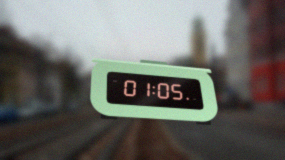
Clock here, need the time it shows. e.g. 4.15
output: 1.05
